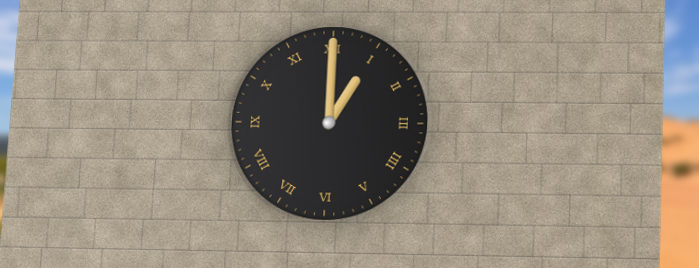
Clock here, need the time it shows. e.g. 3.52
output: 1.00
